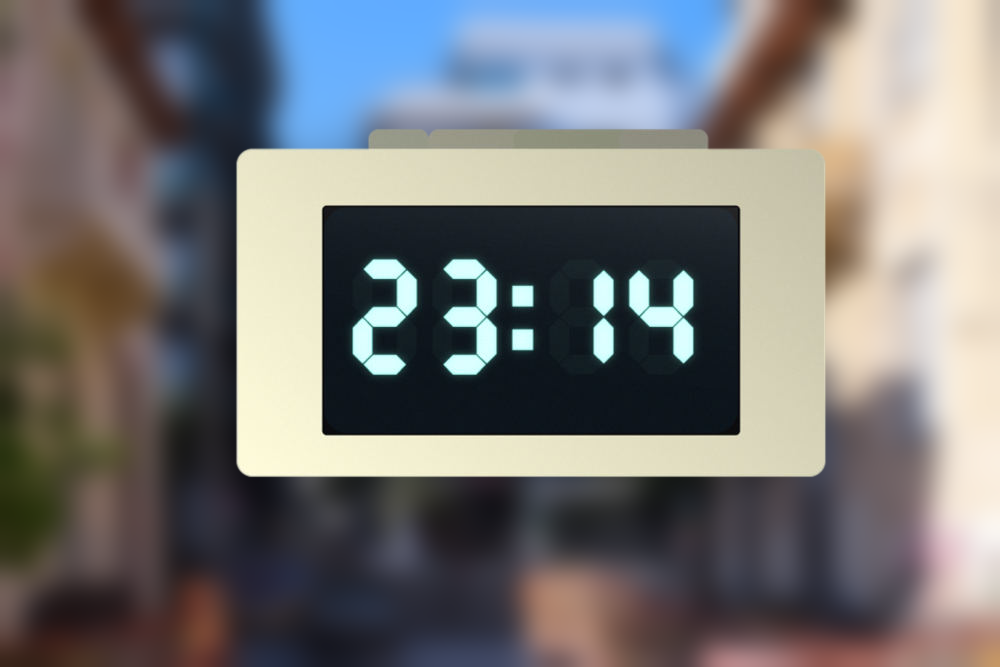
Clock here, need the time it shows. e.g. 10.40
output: 23.14
